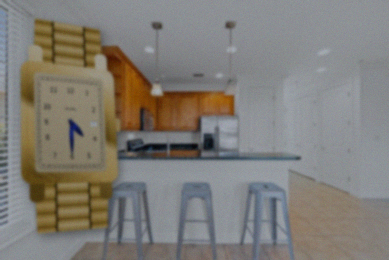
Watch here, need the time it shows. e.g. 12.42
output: 4.30
